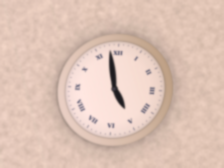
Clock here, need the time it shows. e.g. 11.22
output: 4.58
